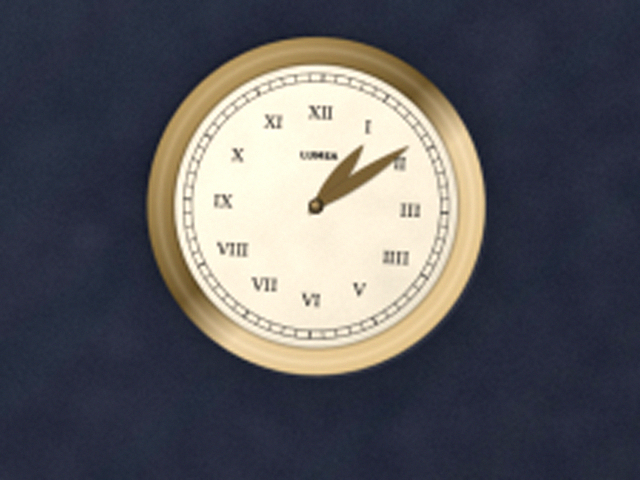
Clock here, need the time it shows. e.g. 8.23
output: 1.09
